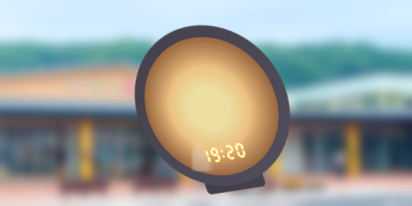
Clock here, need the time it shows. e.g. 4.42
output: 19.20
